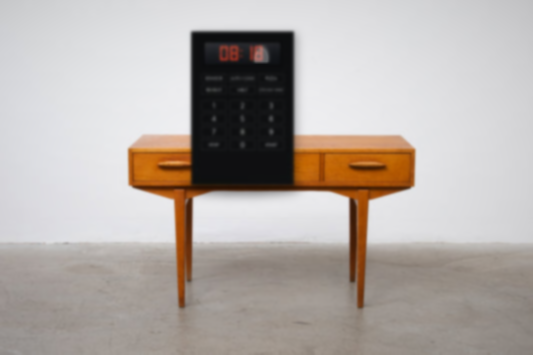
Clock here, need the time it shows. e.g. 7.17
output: 8.18
